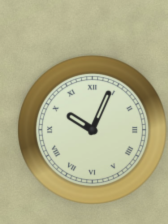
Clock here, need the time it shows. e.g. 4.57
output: 10.04
